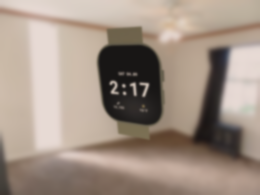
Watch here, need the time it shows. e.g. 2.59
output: 2.17
